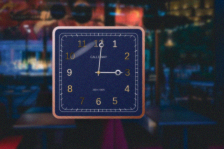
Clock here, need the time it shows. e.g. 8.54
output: 3.01
